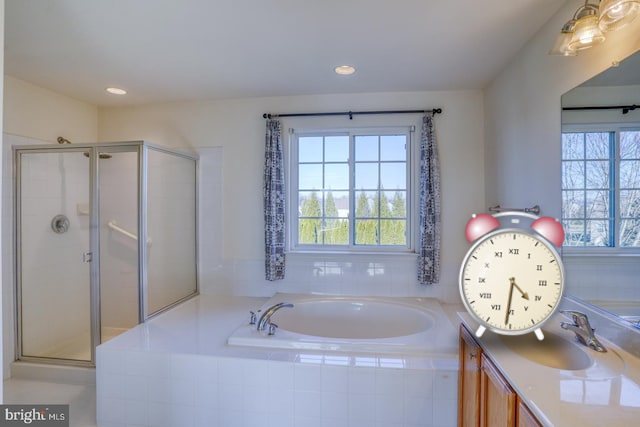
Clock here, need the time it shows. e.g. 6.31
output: 4.31
